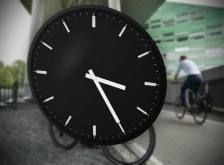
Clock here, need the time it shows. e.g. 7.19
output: 3.25
